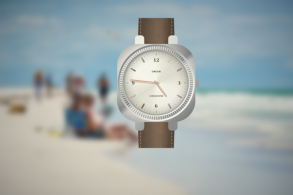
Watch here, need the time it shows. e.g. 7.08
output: 4.46
